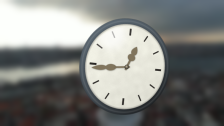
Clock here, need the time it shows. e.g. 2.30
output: 12.44
